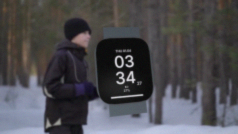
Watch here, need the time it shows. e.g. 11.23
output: 3.34
